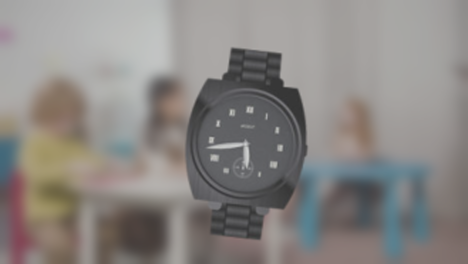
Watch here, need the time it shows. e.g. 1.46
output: 5.43
